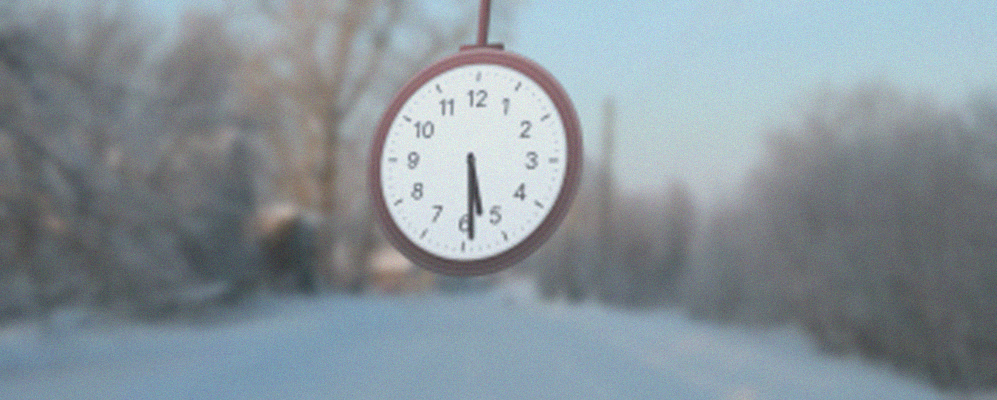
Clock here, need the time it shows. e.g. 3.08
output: 5.29
